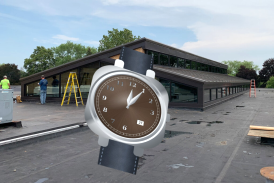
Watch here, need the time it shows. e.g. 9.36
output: 12.05
